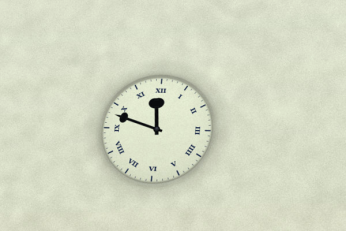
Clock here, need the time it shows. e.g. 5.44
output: 11.48
